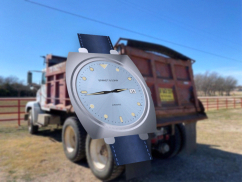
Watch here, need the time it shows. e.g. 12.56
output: 2.44
